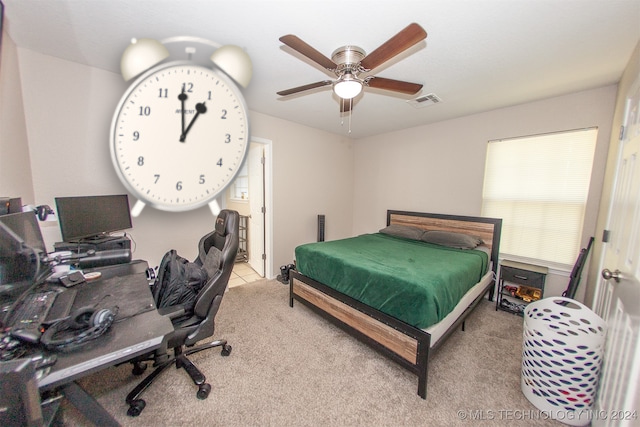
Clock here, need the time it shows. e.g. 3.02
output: 12.59
